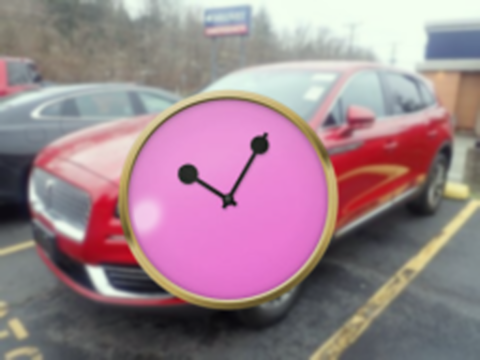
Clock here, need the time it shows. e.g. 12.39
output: 10.05
